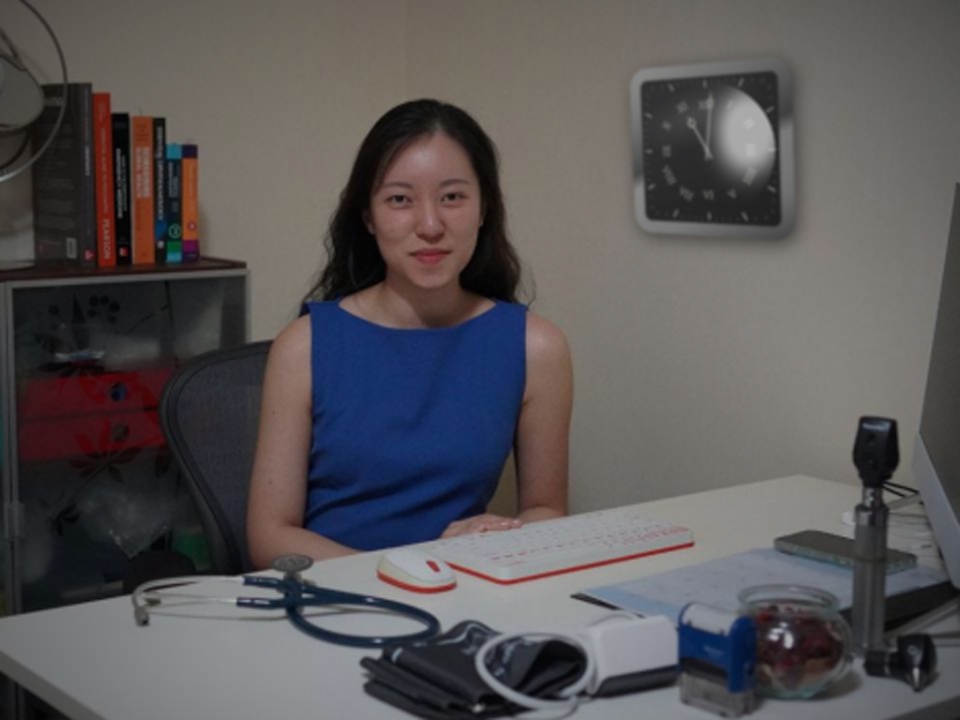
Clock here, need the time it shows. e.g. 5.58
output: 11.01
